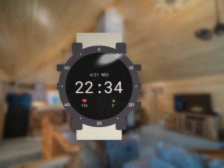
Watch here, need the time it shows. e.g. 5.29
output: 22.34
